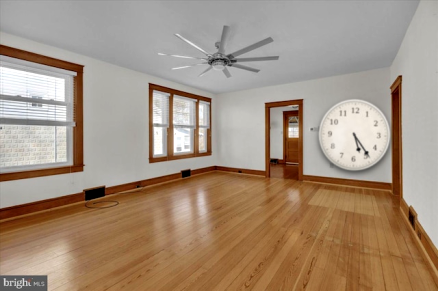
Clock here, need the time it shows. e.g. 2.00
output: 5.24
